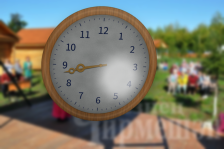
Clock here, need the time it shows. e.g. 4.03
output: 8.43
